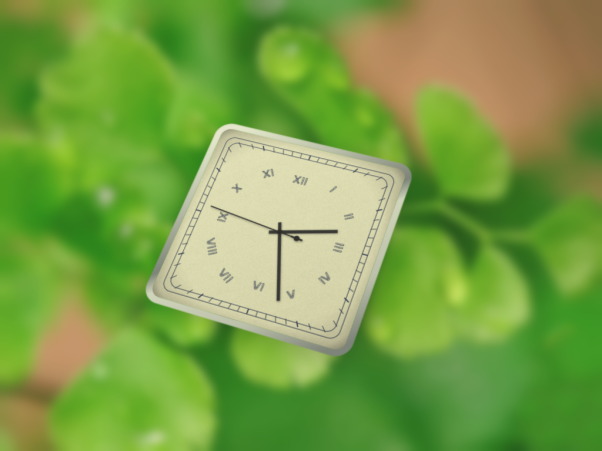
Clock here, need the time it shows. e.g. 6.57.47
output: 2.26.46
